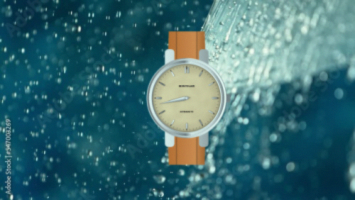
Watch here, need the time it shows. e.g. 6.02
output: 8.43
